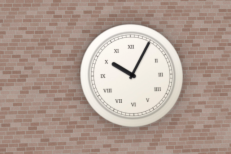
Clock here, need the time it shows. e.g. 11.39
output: 10.05
